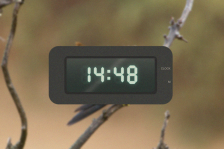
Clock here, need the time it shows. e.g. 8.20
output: 14.48
